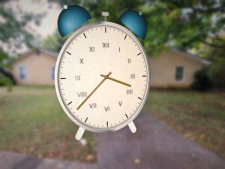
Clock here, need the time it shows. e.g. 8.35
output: 3.38
